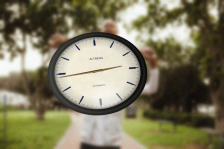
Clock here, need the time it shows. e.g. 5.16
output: 2.44
